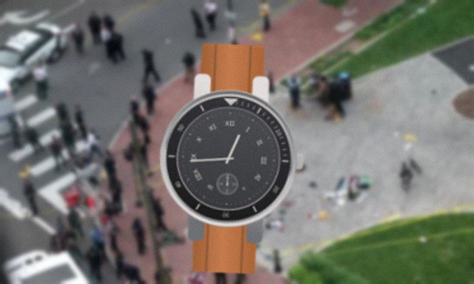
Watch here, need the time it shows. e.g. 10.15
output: 12.44
